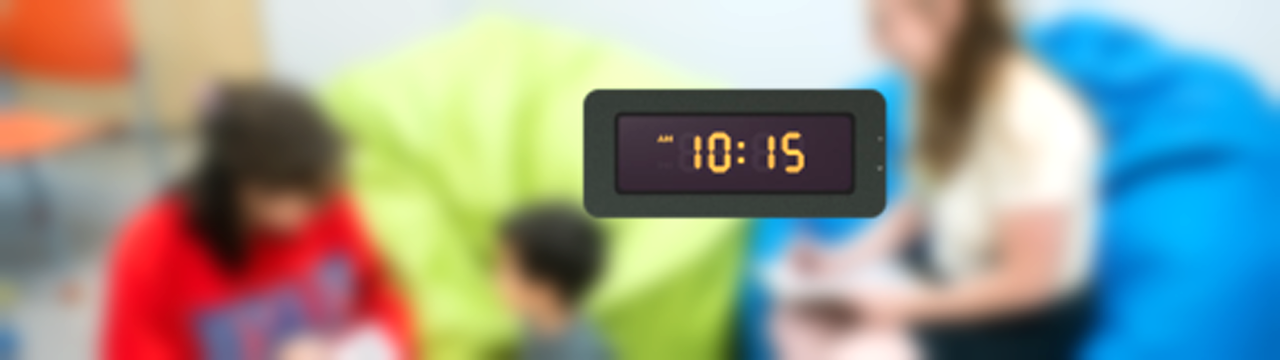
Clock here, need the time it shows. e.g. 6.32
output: 10.15
